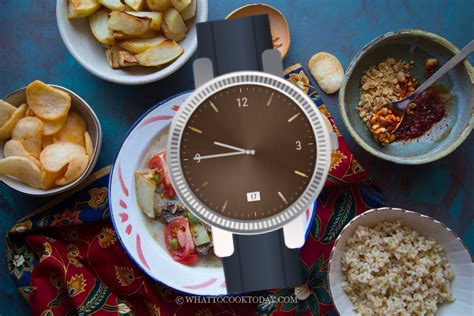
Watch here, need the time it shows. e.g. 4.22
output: 9.45
